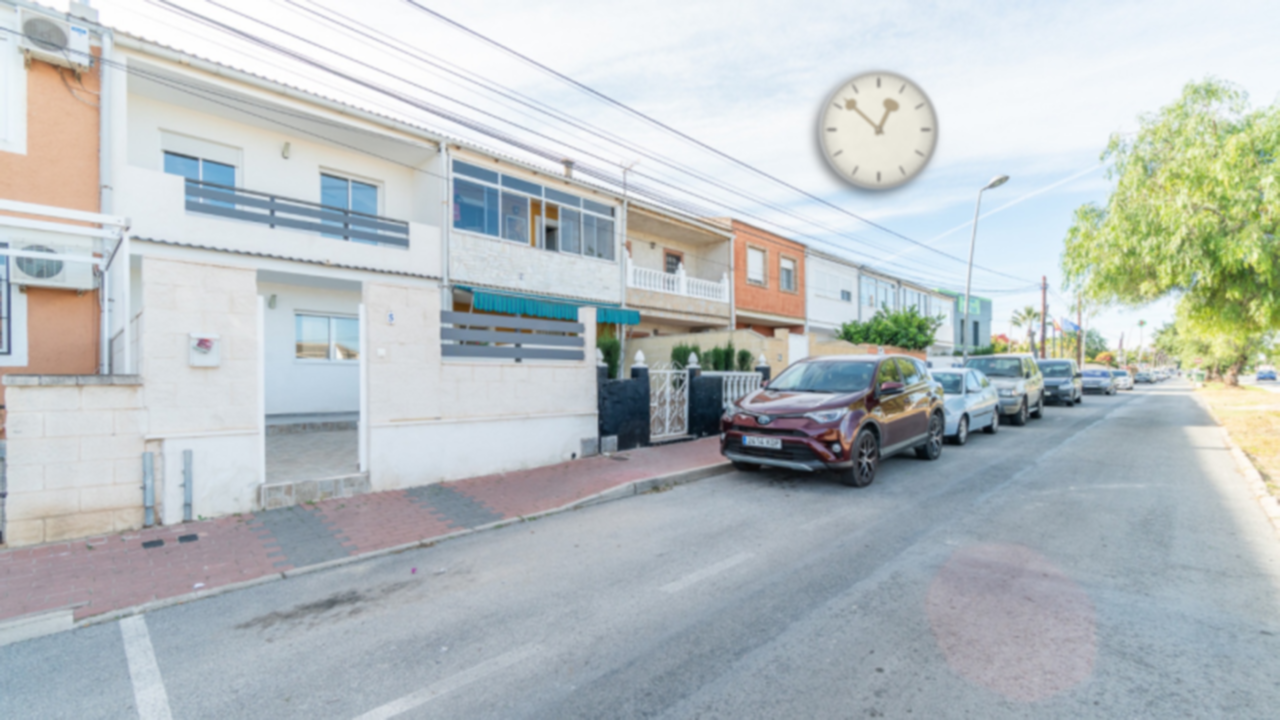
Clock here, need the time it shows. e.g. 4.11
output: 12.52
